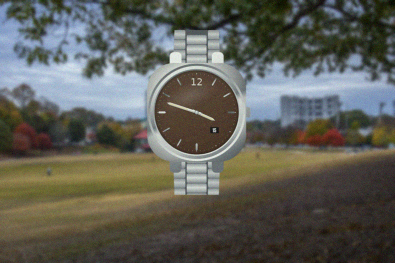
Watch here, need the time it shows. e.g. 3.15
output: 3.48
